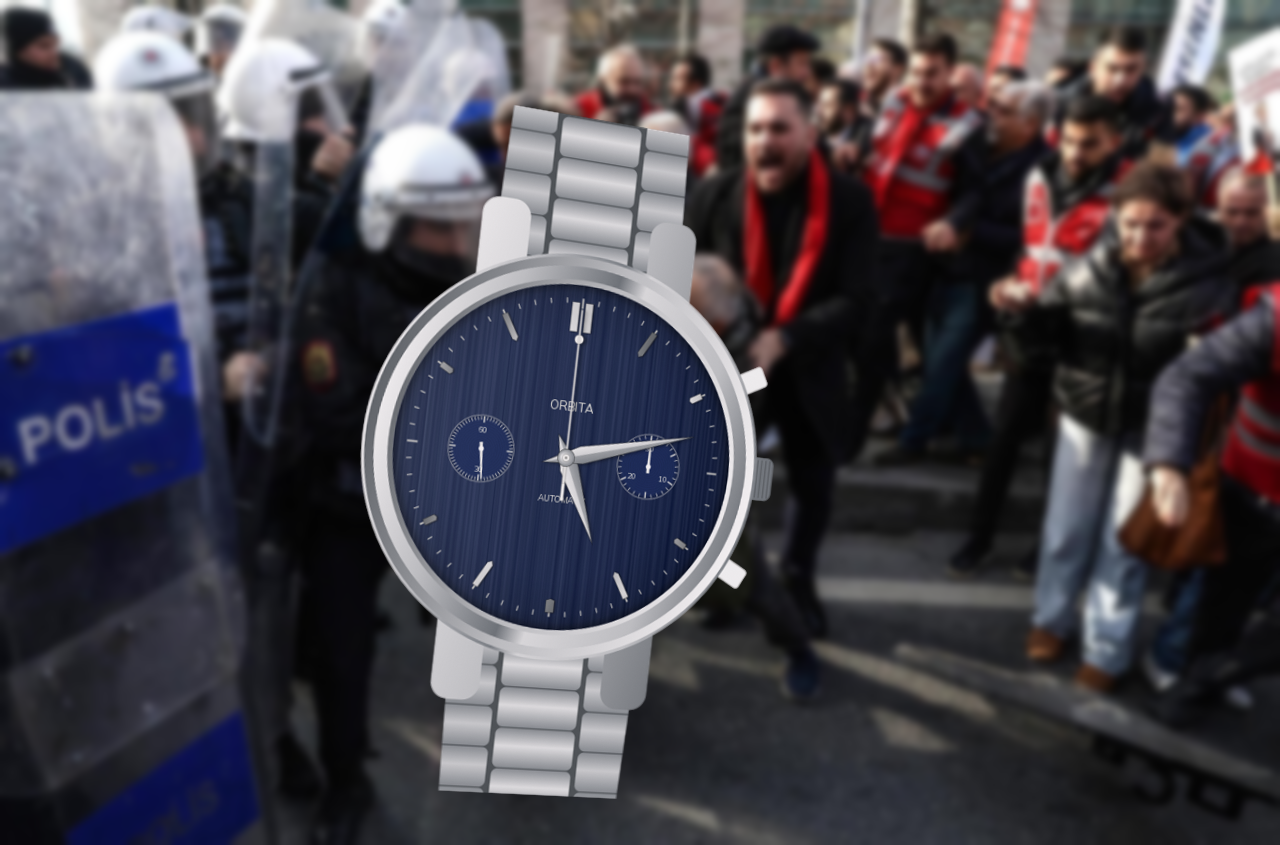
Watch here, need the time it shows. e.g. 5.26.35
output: 5.12.29
